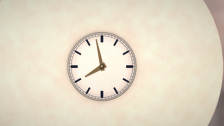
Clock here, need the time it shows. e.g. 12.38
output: 7.58
